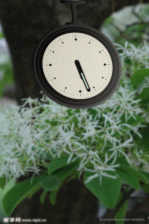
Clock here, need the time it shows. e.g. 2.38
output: 5.27
